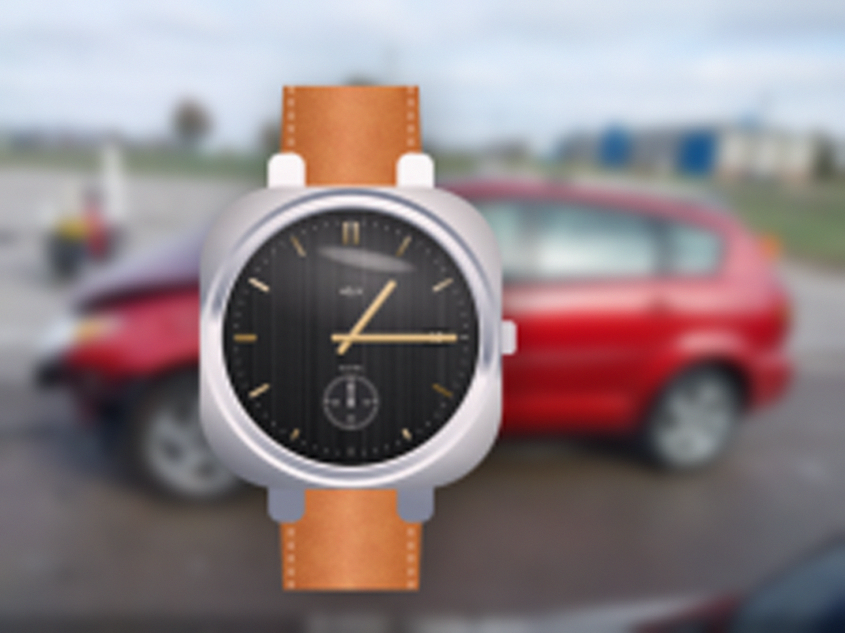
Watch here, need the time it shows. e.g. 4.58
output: 1.15
